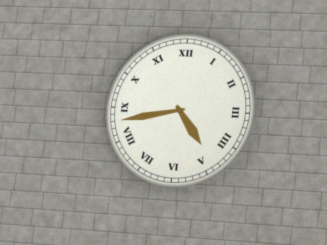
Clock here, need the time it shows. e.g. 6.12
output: 4.43
